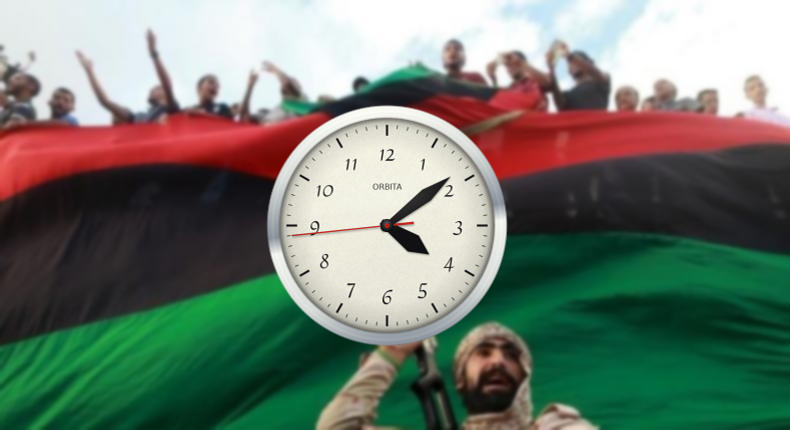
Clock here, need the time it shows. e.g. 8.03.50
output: 4.08.44
